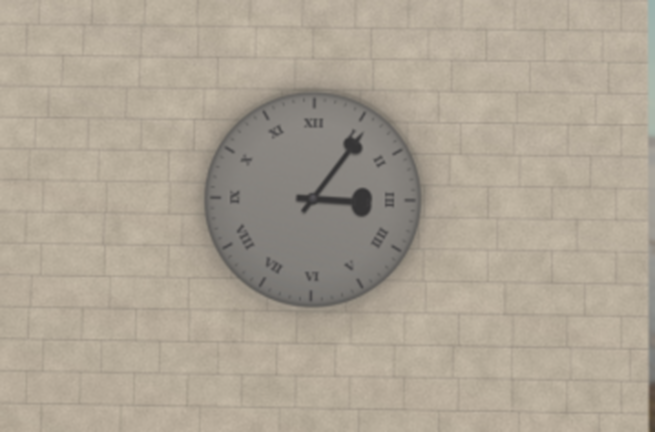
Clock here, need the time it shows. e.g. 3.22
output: 3.06
